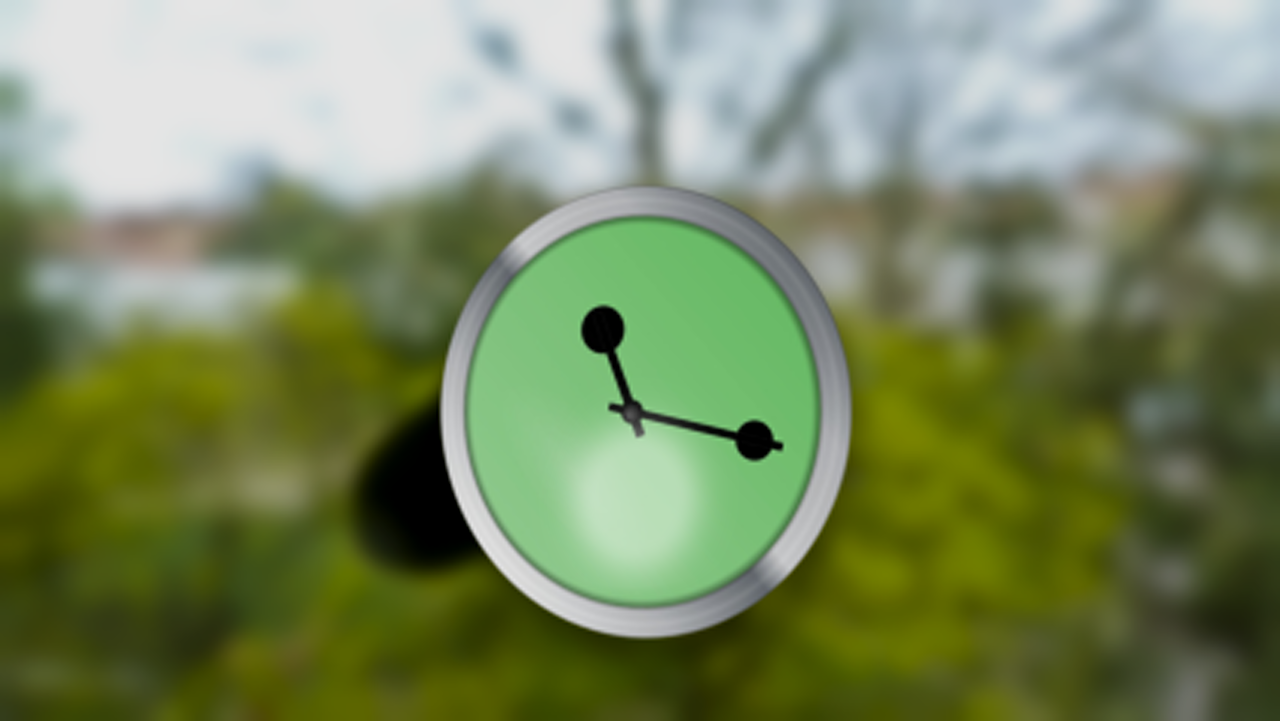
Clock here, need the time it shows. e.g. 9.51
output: 11.17
